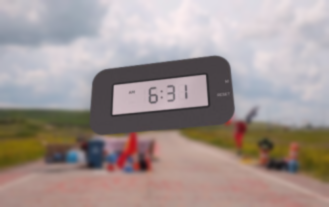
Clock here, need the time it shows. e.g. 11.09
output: 6.31
